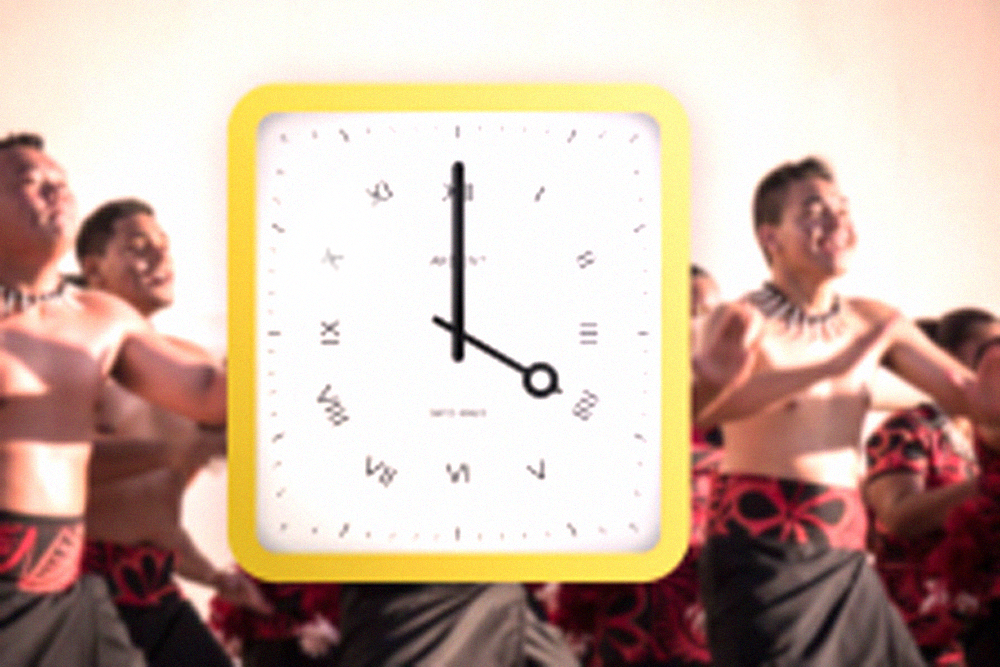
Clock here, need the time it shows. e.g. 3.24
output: 4.00
